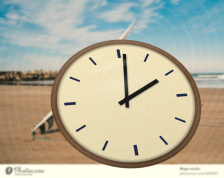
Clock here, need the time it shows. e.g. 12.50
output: 2.01
